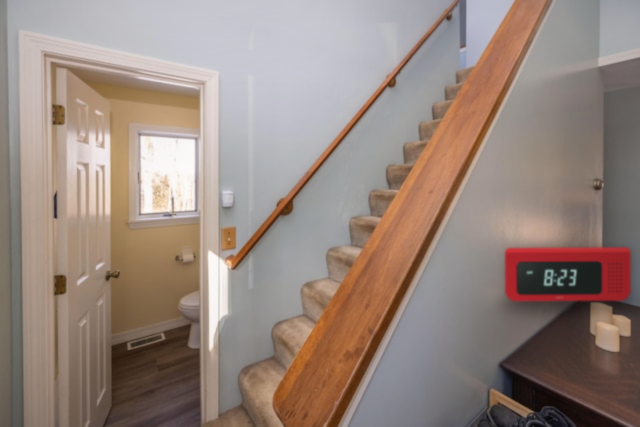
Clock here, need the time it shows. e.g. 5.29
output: 8.23
